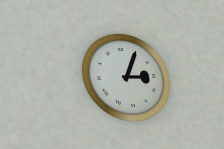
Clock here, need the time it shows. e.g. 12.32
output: 3.05
